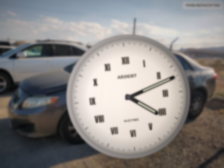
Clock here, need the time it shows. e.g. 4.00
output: 4.12
